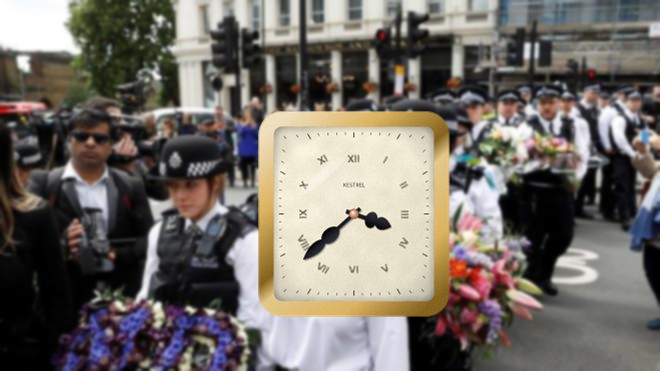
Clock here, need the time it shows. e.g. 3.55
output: 3.38
